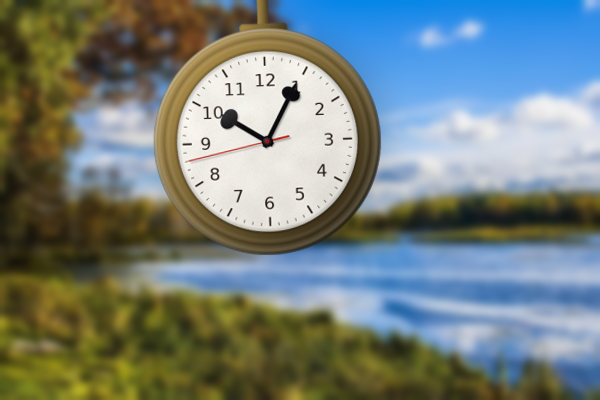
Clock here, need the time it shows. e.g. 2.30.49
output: 10.04.43
